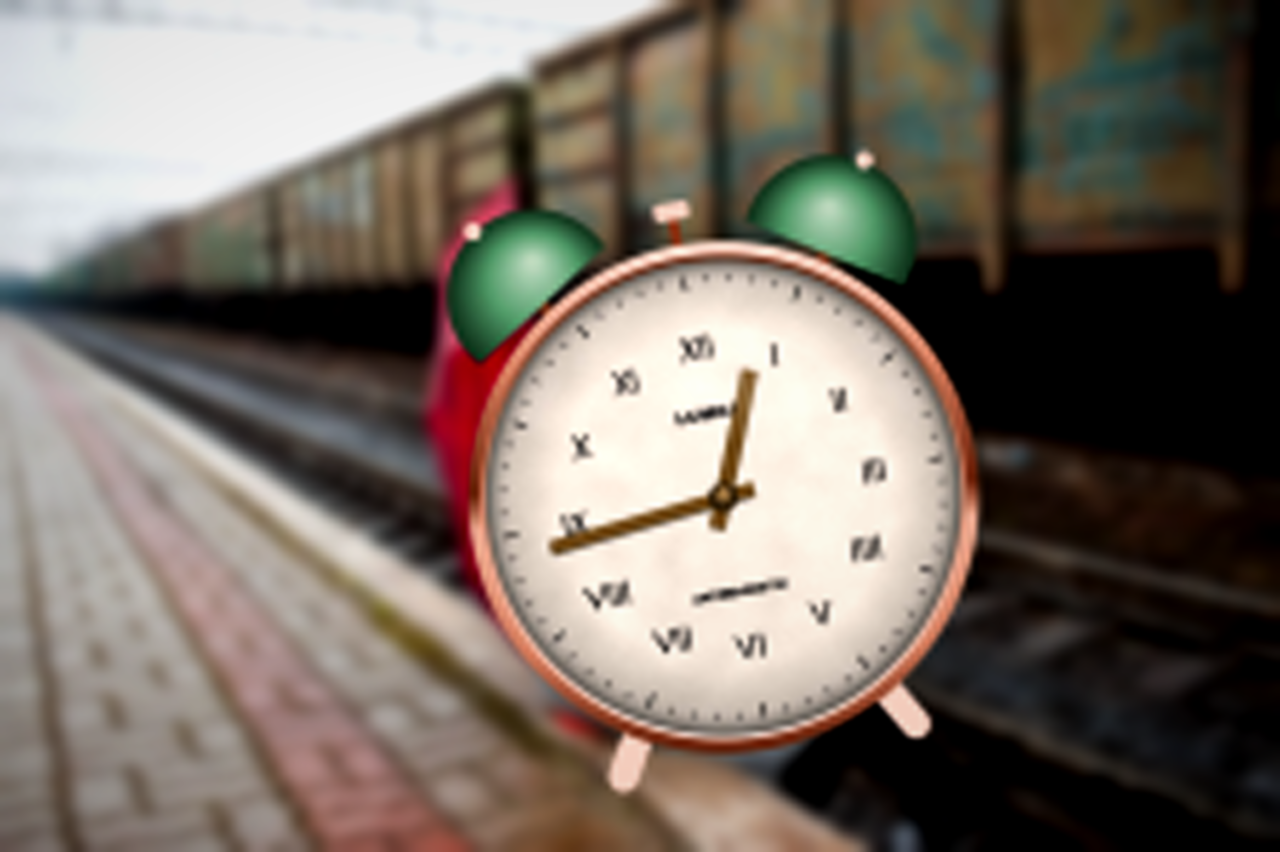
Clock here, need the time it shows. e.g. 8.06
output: 12.44
